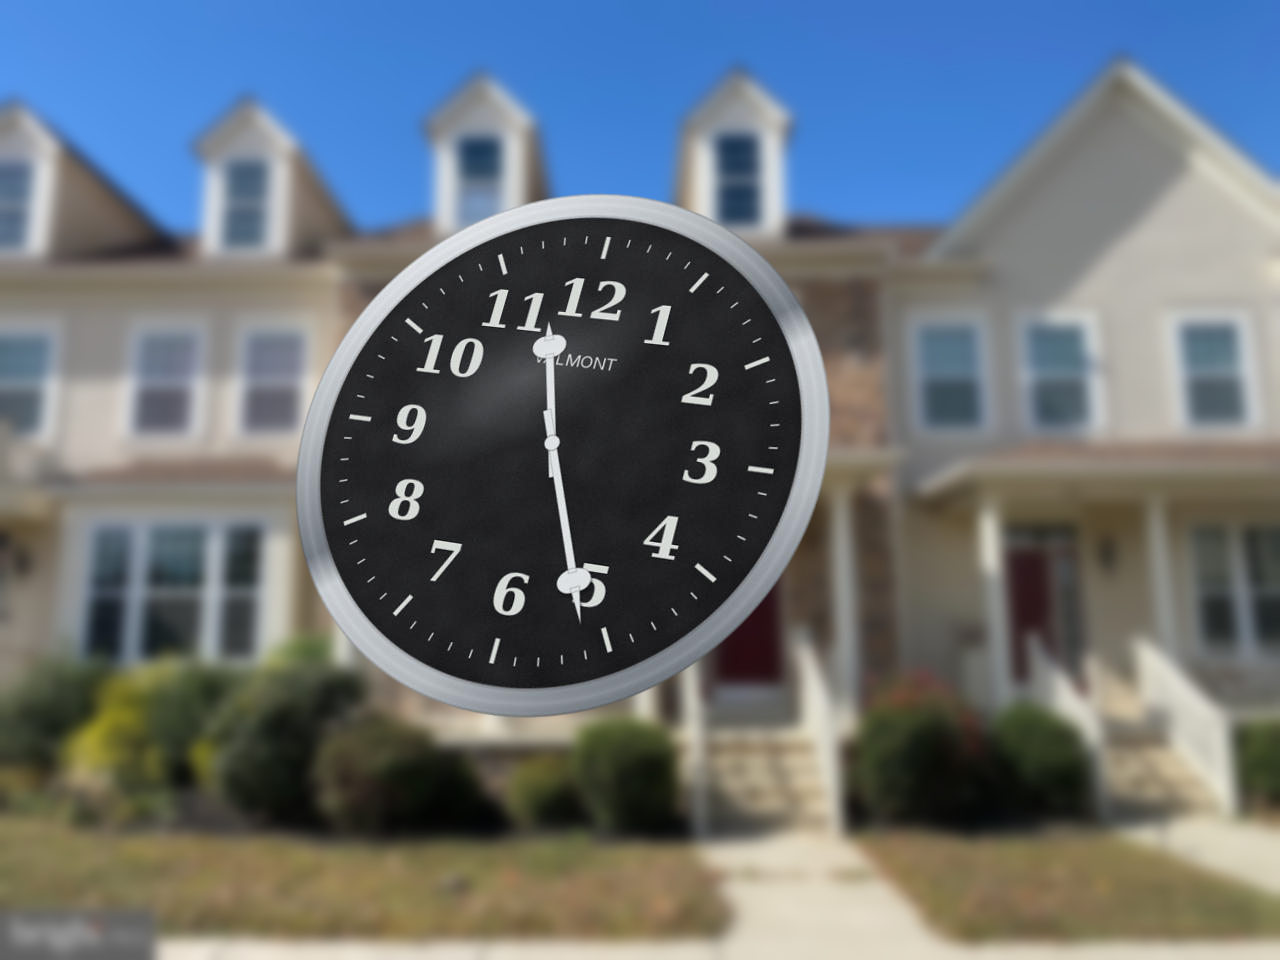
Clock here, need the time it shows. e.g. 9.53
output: 11.26
